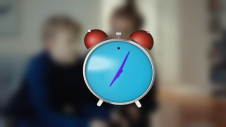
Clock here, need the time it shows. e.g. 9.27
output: 7.04
